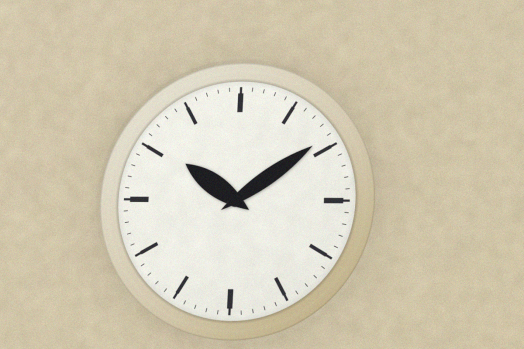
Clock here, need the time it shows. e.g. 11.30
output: 10.09
